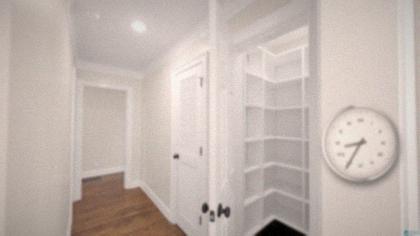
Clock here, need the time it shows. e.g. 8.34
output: 8.35
